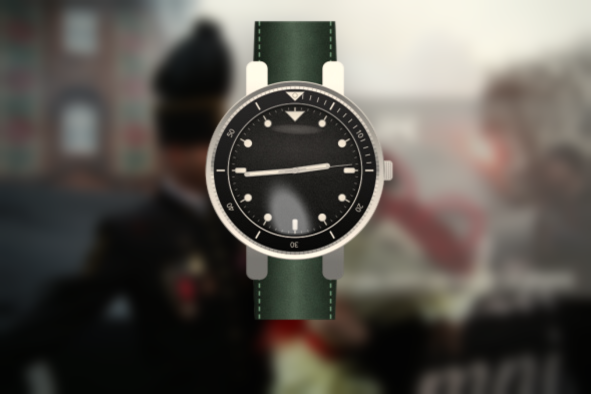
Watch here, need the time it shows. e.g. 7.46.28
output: 2.44.14
